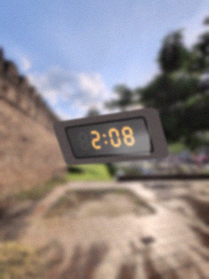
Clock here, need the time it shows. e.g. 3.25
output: 2.08
